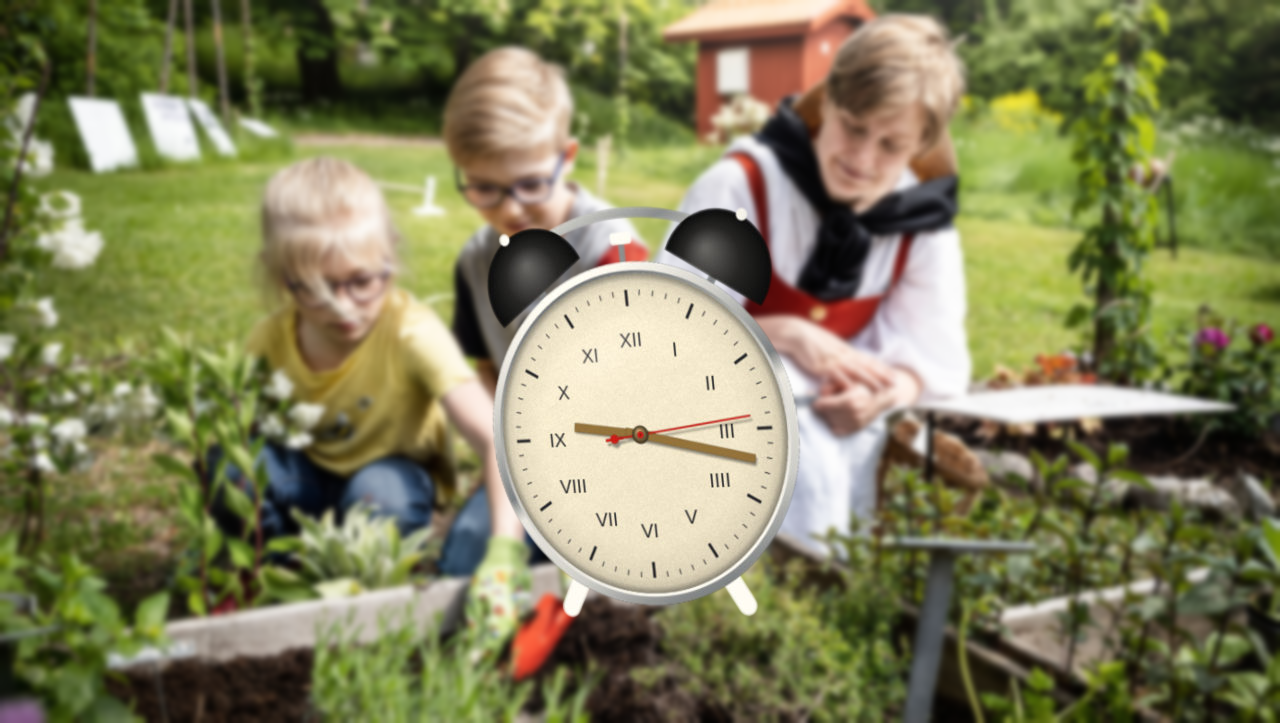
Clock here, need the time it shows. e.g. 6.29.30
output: 9.17.14
